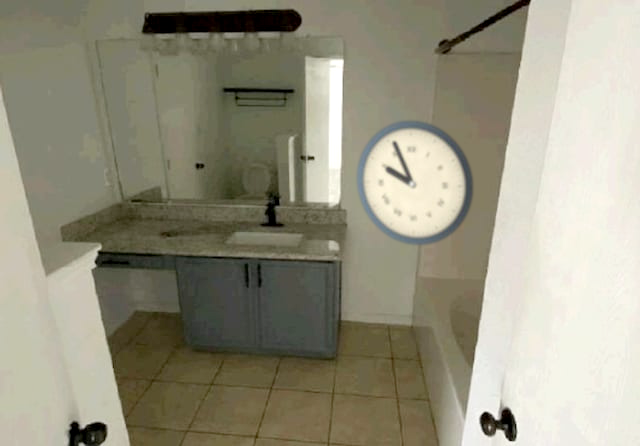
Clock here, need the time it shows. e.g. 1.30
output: 9.56
